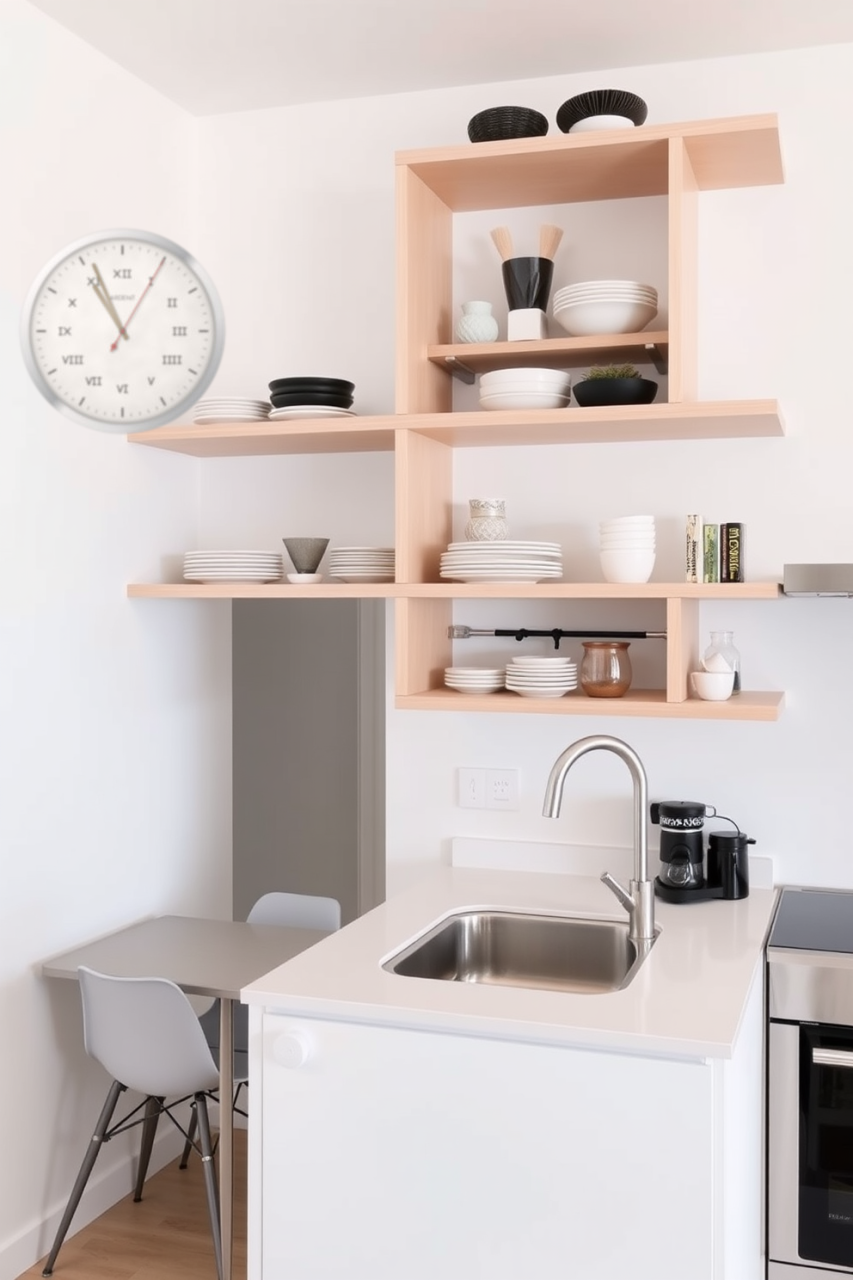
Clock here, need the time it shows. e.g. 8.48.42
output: 10.56.05
